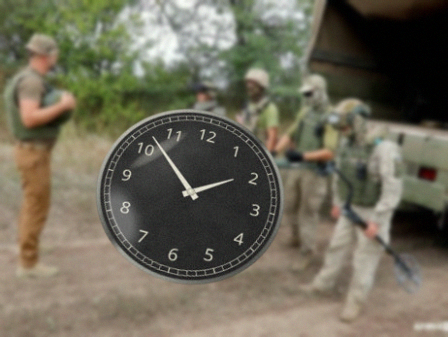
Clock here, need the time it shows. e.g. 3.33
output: 1.52
